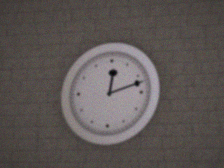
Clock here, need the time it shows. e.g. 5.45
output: 12.12
